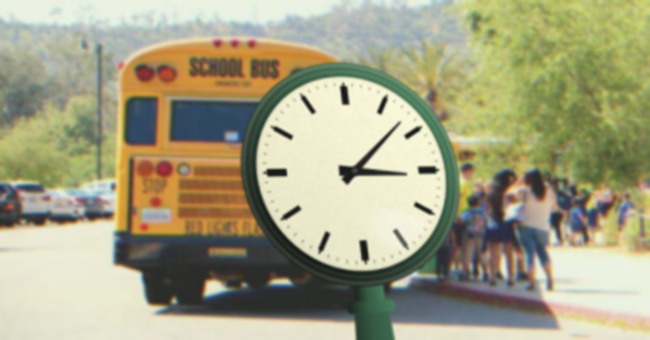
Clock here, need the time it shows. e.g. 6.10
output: 3.08
